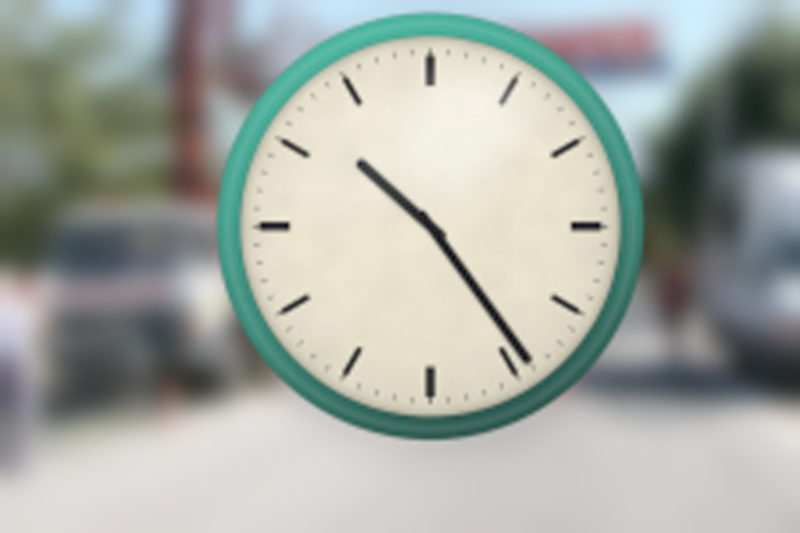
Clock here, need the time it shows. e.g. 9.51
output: 10.24
